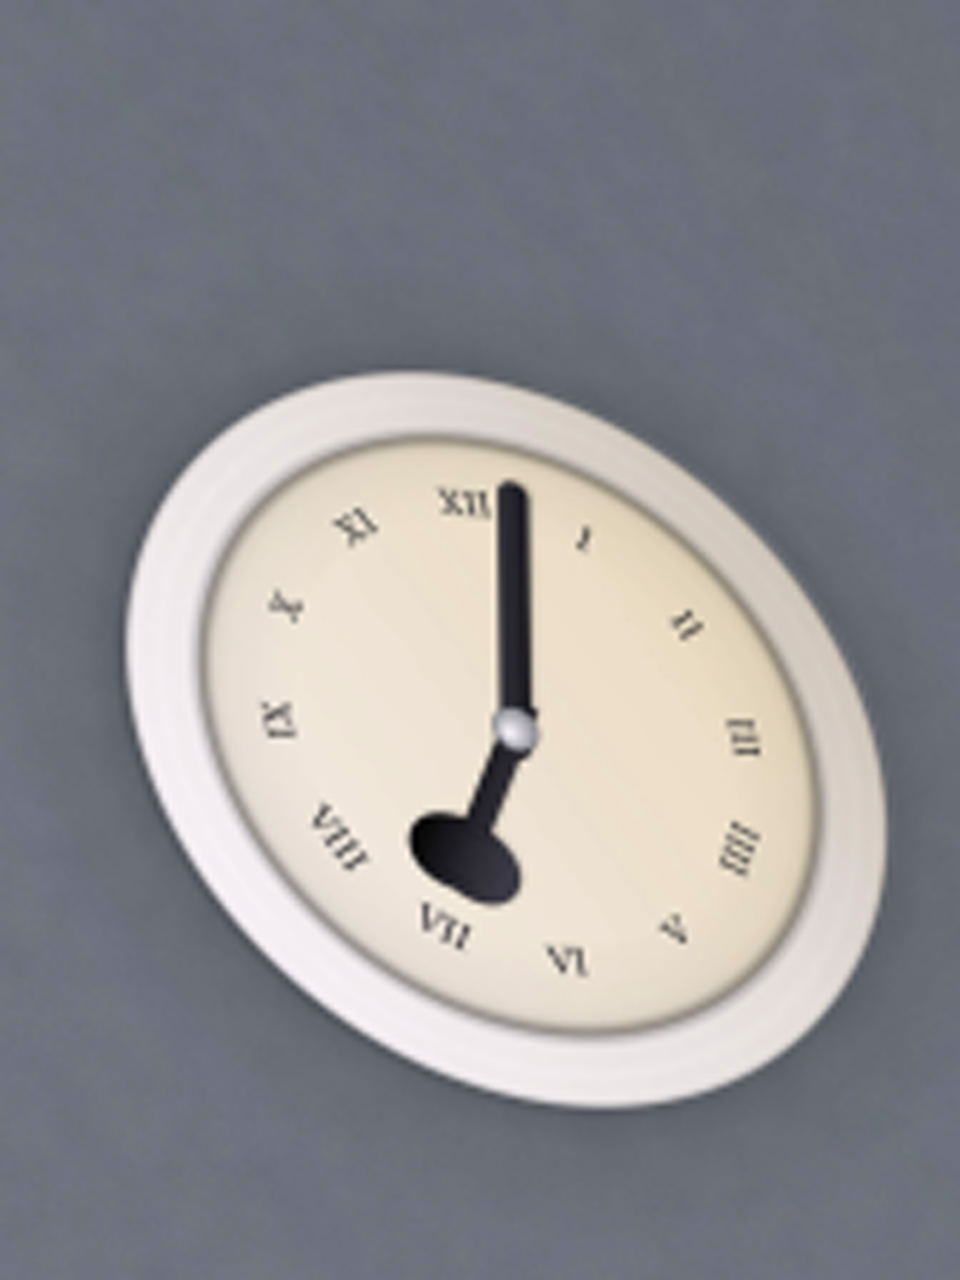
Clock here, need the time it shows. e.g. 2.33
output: 7.02
